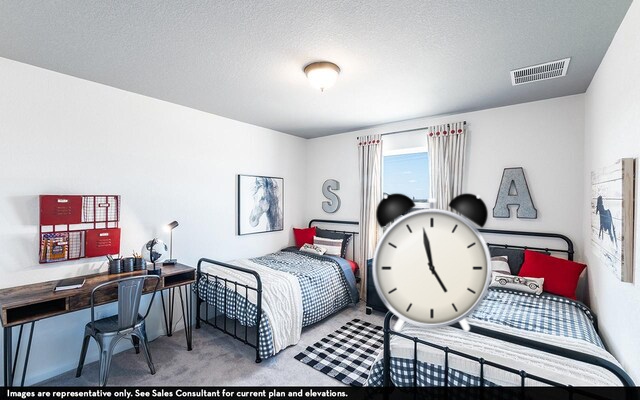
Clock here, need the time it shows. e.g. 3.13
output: 4.58
